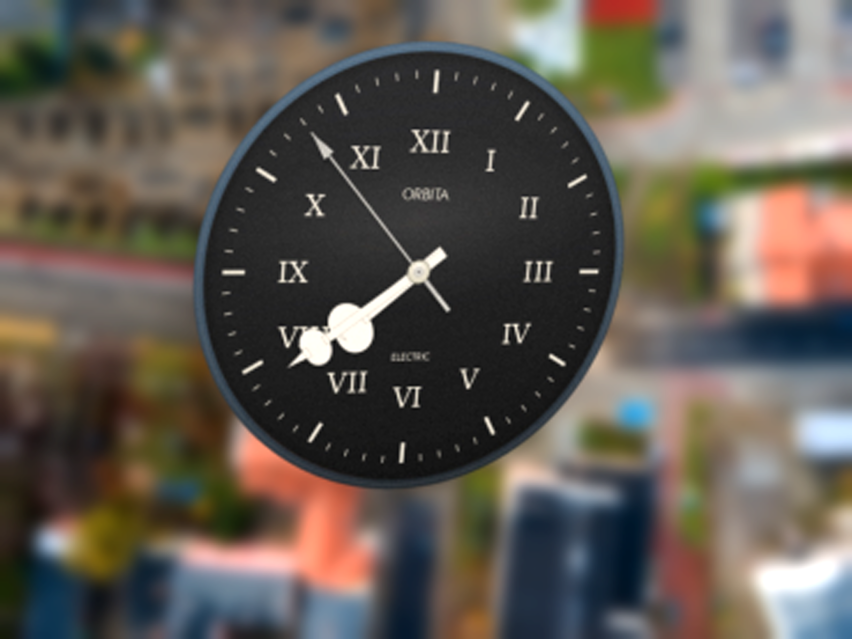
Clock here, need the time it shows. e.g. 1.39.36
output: 7.38.53
